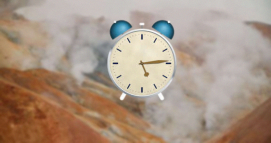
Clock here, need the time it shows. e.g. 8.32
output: 5.14
